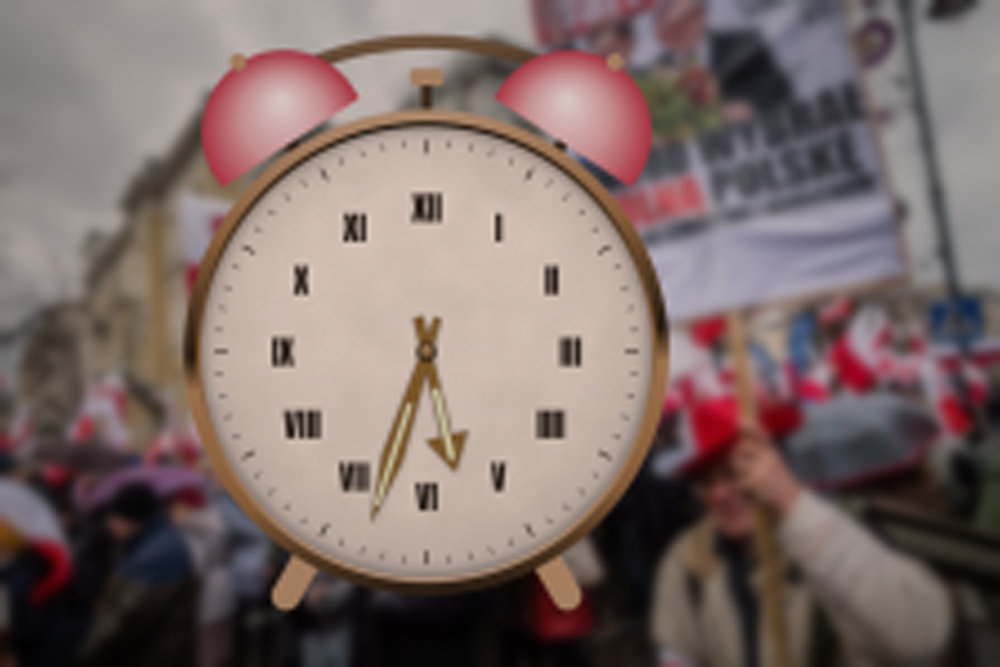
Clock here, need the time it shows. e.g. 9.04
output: 5.33
